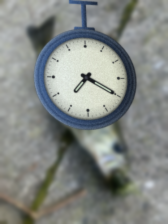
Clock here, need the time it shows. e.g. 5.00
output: 7.20
